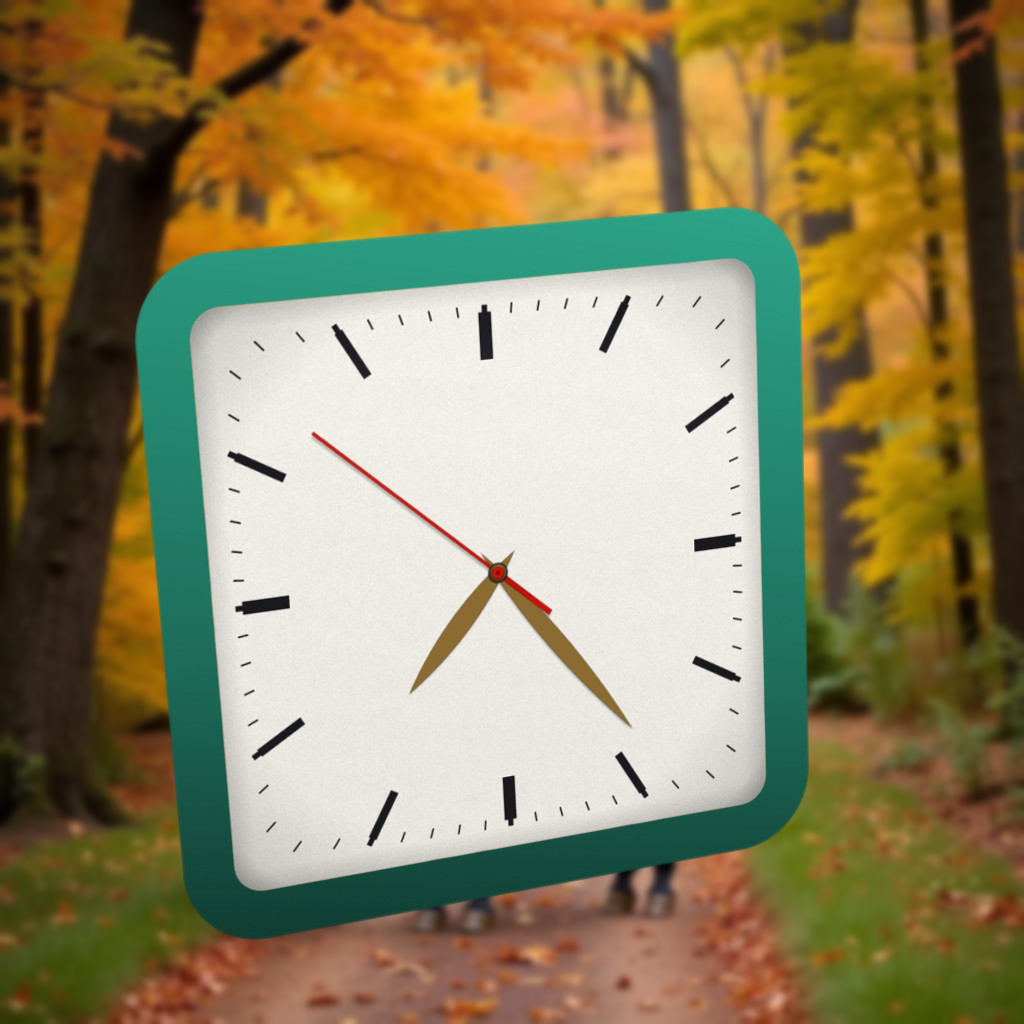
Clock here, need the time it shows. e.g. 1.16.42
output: 7.23.52
